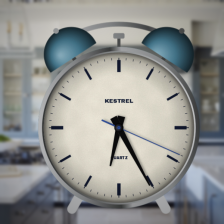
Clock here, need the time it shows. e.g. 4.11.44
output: 6.25.19
